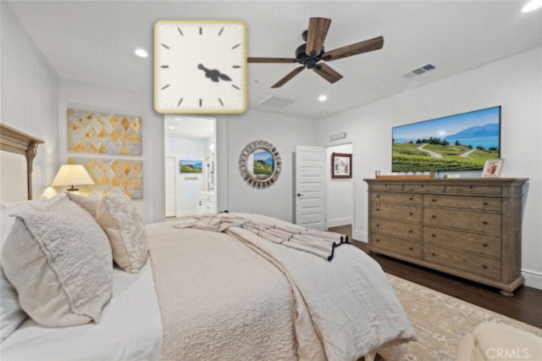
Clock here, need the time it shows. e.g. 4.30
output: 4.19
